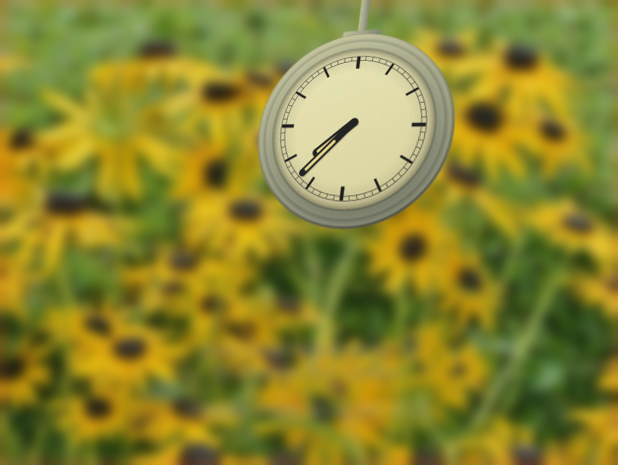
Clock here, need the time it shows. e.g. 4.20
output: 7.37
